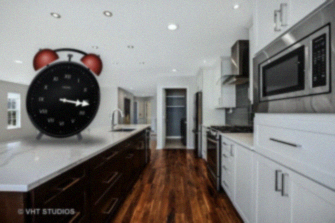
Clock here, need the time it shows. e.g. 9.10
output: 3.16
